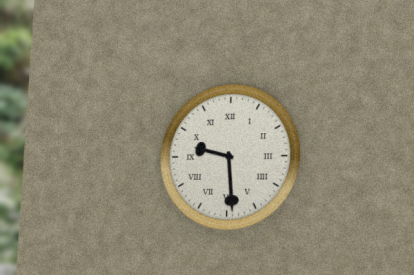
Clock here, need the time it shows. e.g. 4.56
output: 9.29
